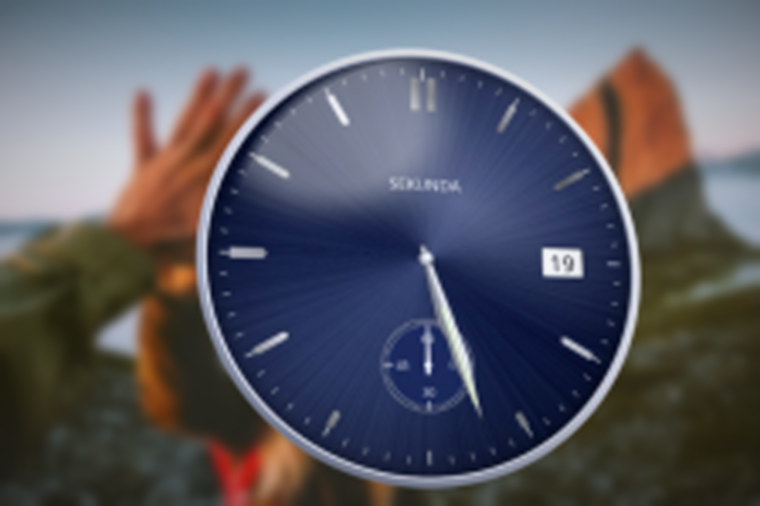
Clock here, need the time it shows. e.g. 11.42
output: 5.27
